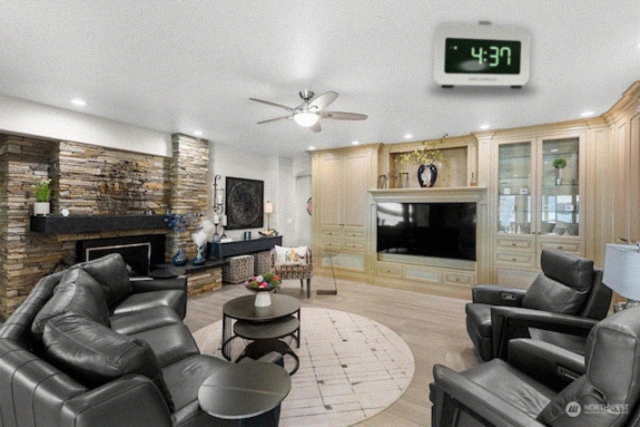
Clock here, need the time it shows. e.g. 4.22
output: 4.37
